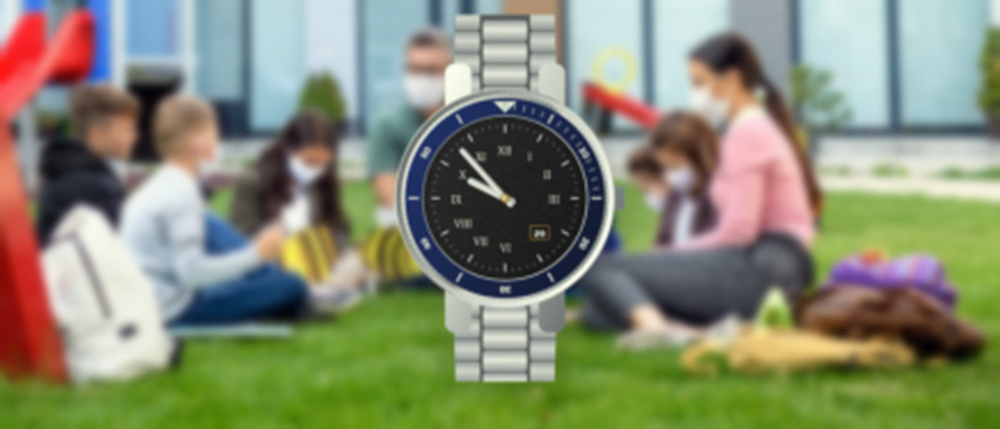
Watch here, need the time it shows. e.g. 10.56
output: 9.53
